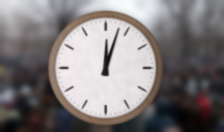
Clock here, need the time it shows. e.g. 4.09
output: 12.03
